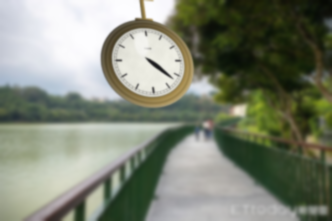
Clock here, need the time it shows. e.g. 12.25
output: 4.22
